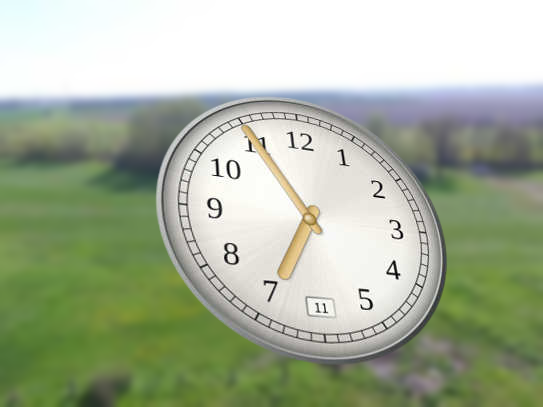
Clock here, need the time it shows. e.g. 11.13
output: 6.55
